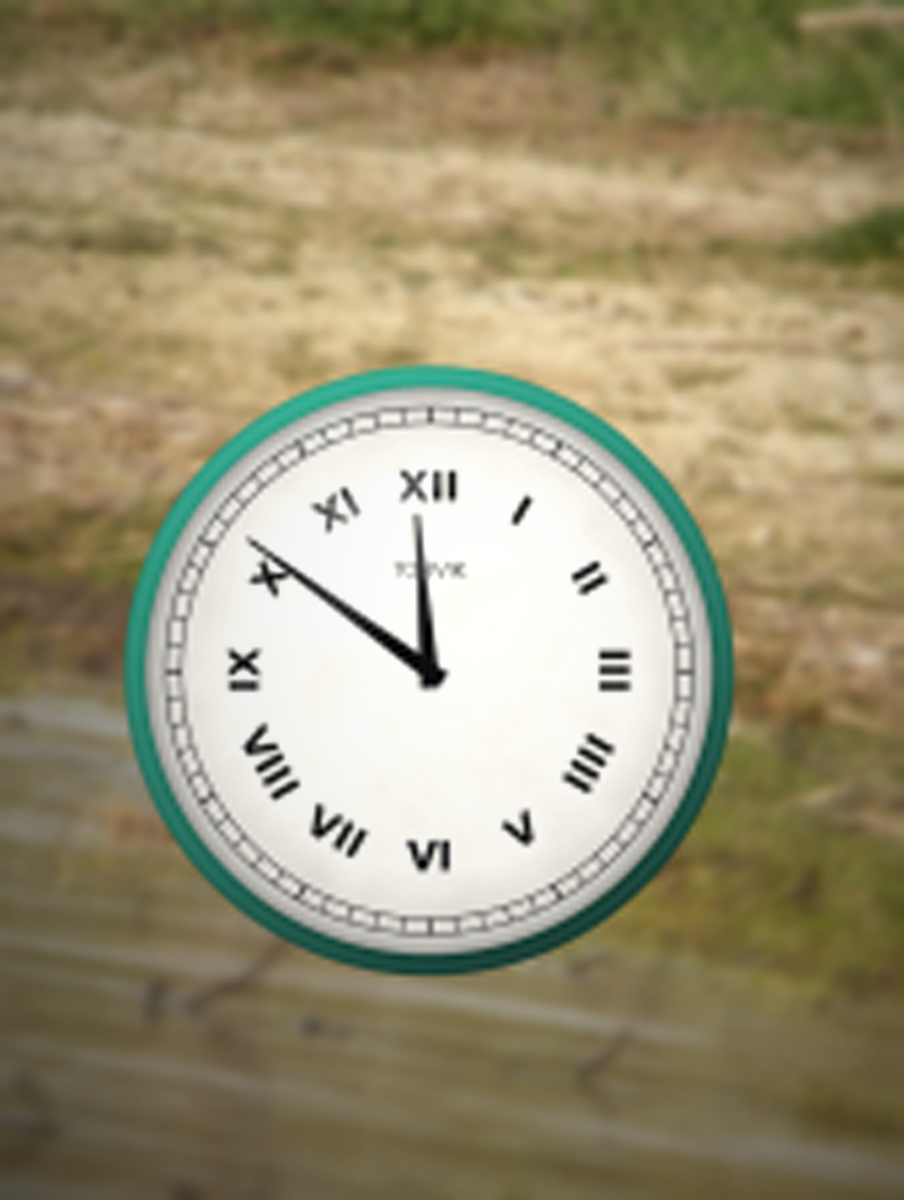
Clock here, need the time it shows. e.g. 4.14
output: 11.51
